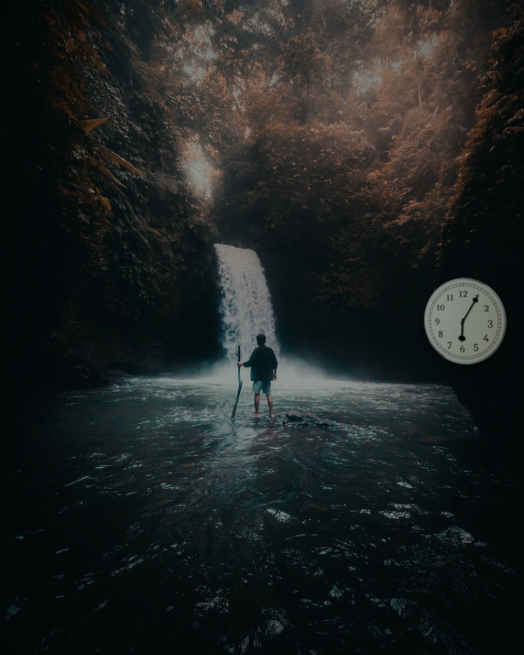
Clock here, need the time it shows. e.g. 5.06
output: 6.05
